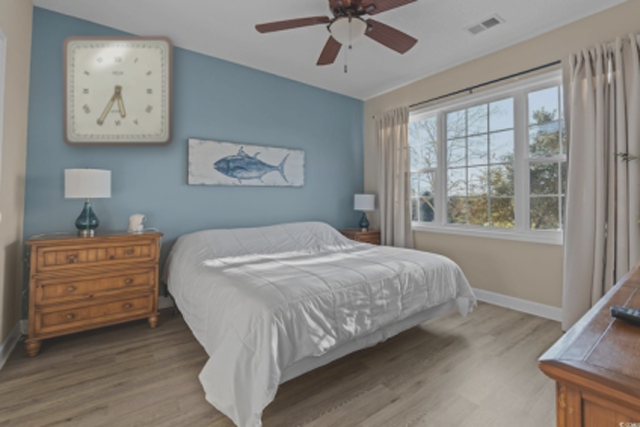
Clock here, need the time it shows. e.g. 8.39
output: 5.35
